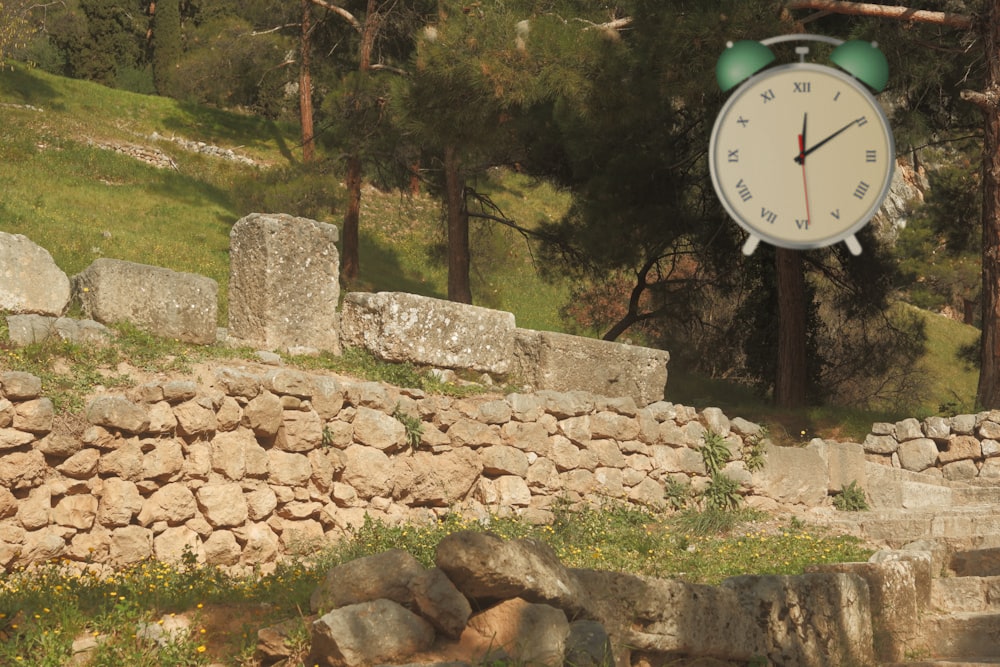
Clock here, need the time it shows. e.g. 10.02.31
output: 12.09.29
